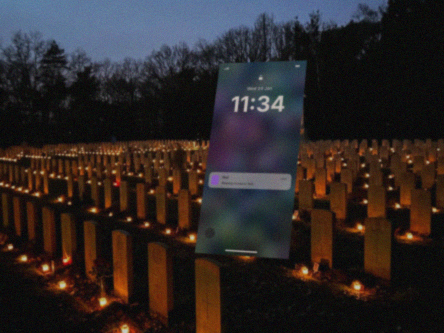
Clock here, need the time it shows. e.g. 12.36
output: 11.34
